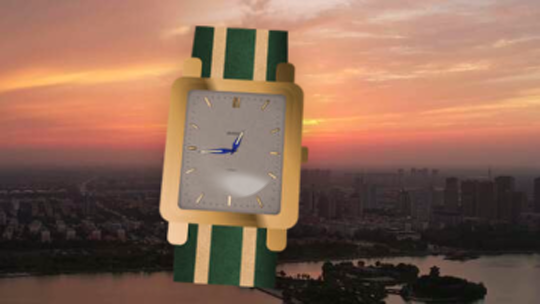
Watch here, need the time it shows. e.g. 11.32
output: 12.44
